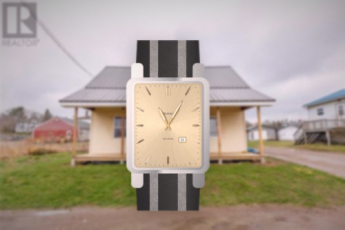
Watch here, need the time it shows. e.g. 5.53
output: 11.05
